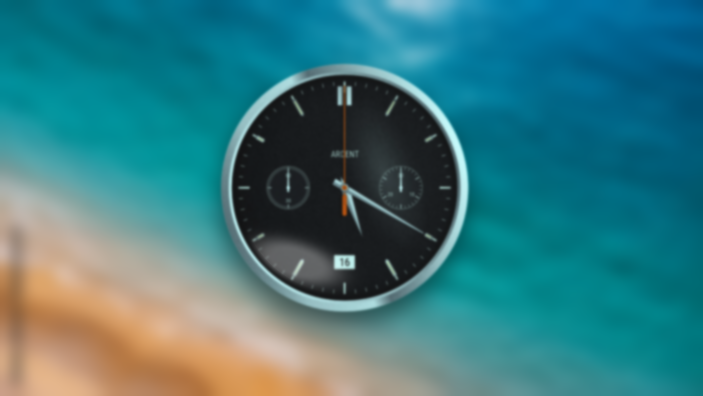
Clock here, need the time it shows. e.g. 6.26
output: 5.20
